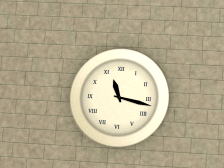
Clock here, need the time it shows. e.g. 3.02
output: 11.17
